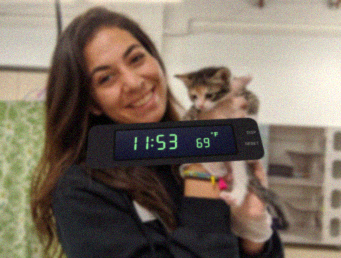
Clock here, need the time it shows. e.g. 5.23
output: 11.53
